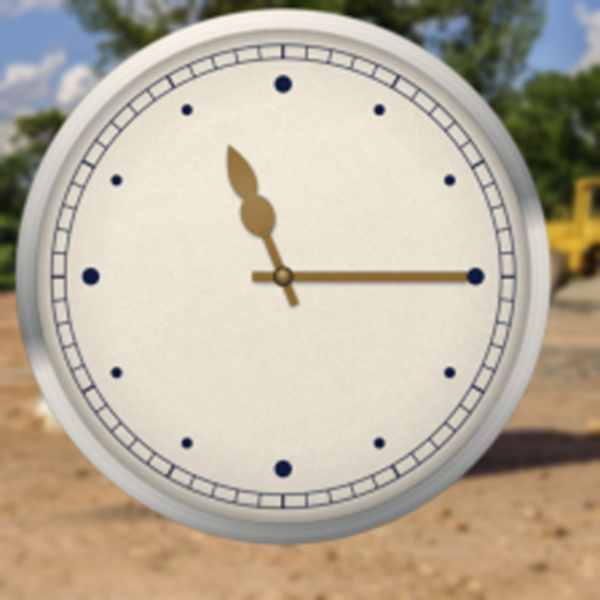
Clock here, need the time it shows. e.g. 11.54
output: 11.15
